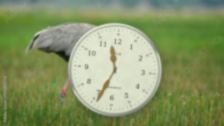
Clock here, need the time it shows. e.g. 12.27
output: 11.34
